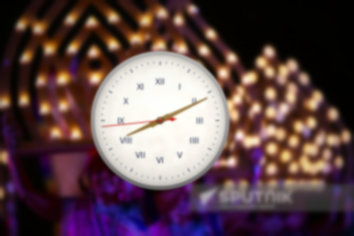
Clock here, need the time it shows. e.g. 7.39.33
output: 8.10.44
